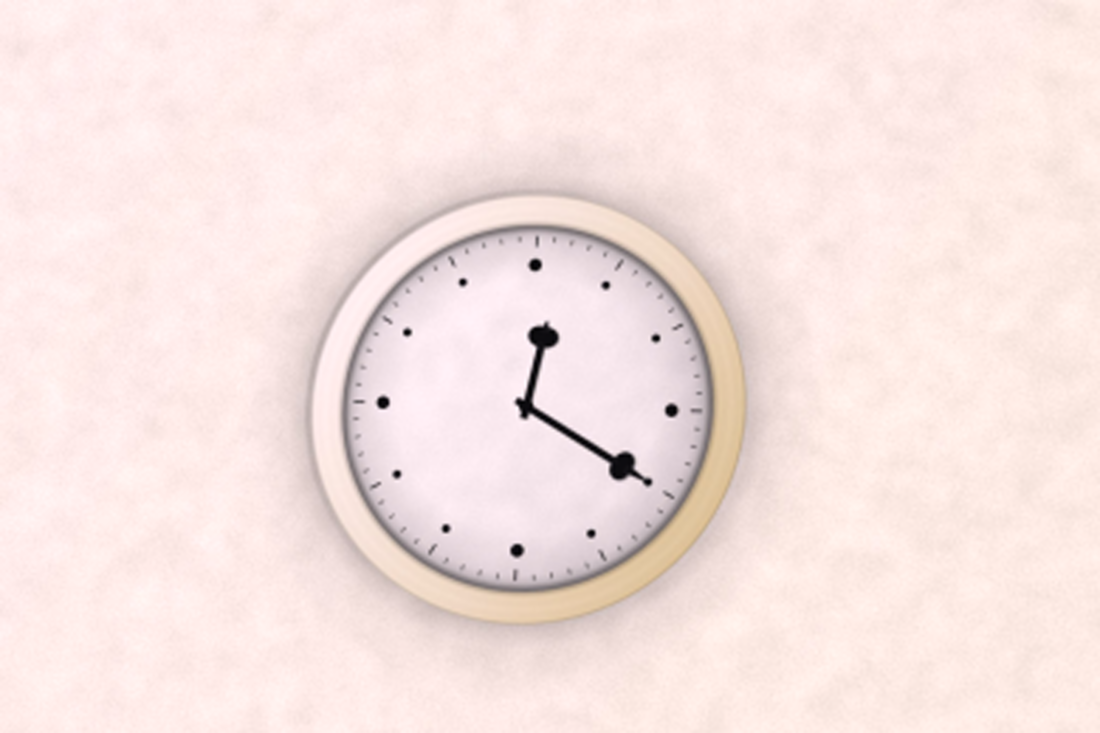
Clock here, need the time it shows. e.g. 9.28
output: 12.20
